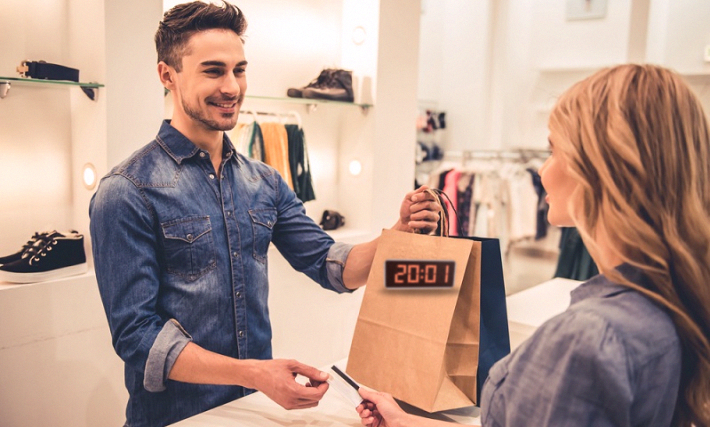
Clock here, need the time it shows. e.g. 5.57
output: 20.01
